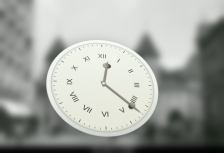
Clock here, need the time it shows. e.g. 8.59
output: 12.22
